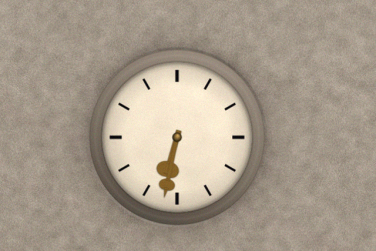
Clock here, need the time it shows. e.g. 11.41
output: 6.32
